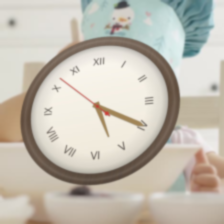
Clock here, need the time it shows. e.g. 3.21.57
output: 5.19.52
